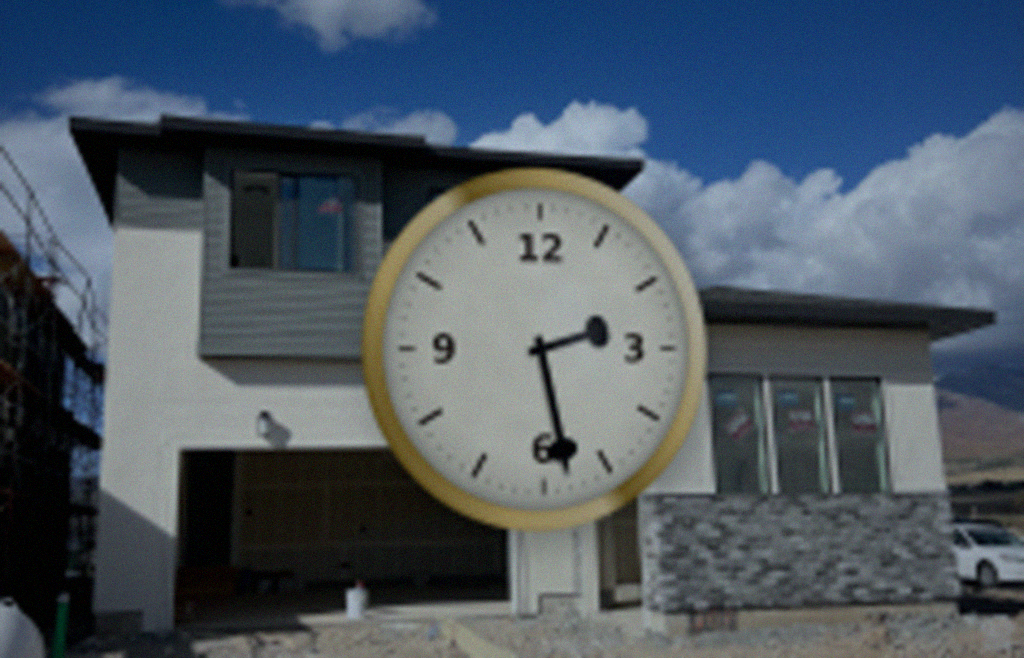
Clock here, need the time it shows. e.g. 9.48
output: 2.28
